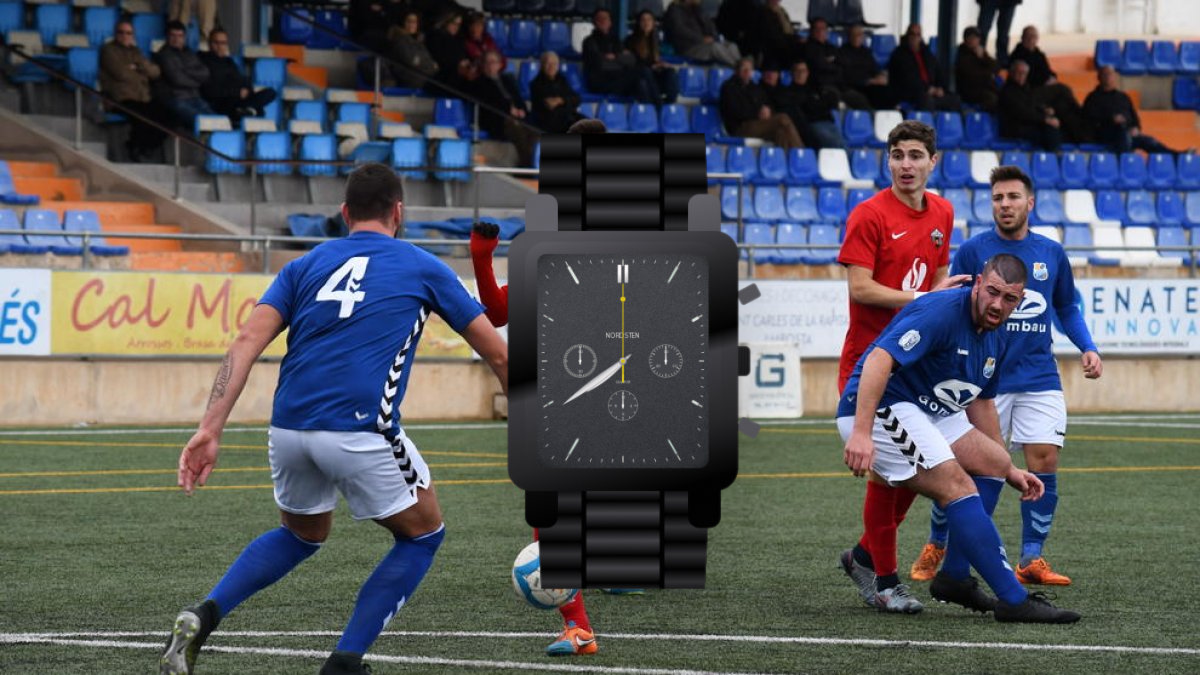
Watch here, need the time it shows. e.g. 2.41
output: 7.39
